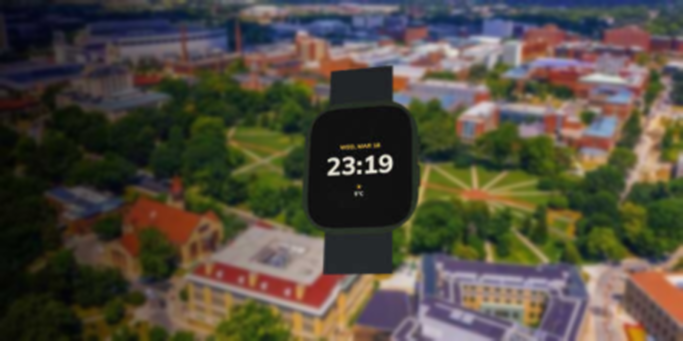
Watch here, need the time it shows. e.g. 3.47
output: 23.19
